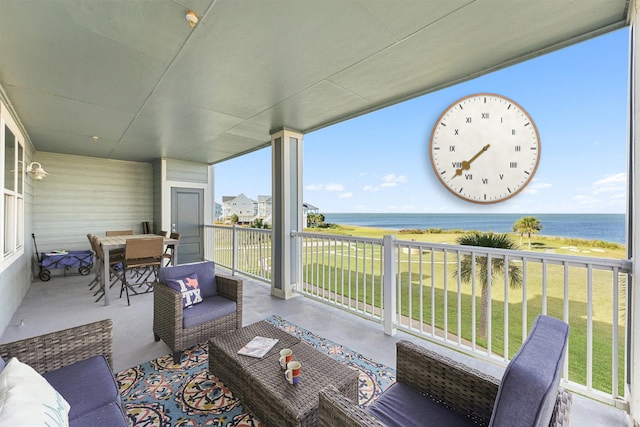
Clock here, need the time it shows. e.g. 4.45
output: 7.38
